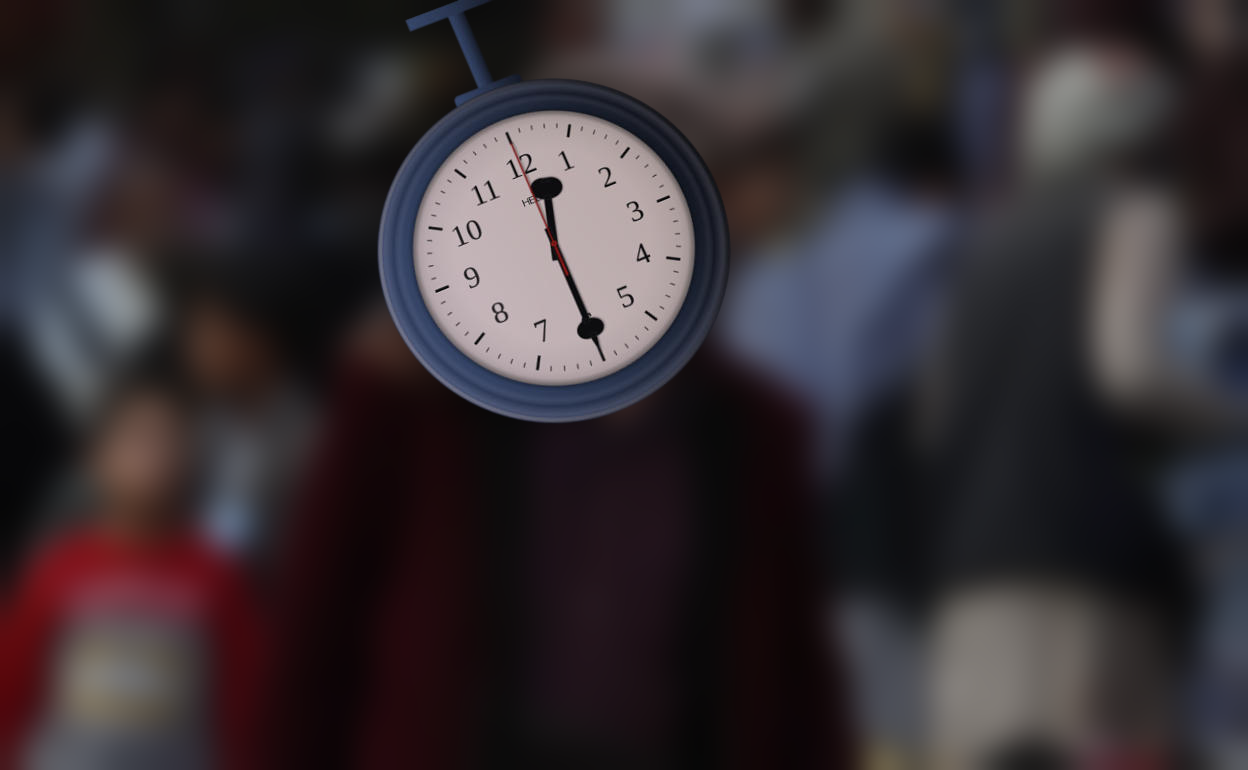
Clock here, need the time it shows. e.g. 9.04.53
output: 12.30.00
